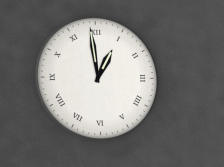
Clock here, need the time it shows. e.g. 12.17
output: 12.59
